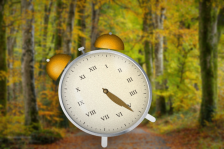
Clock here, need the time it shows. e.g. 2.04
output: 5.26
